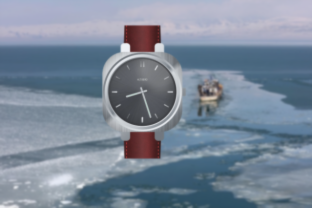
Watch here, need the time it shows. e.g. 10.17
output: 8.27
